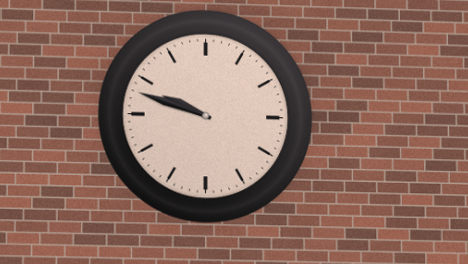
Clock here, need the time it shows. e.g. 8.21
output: 9.48
